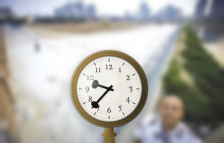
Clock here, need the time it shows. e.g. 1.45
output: 9.37
